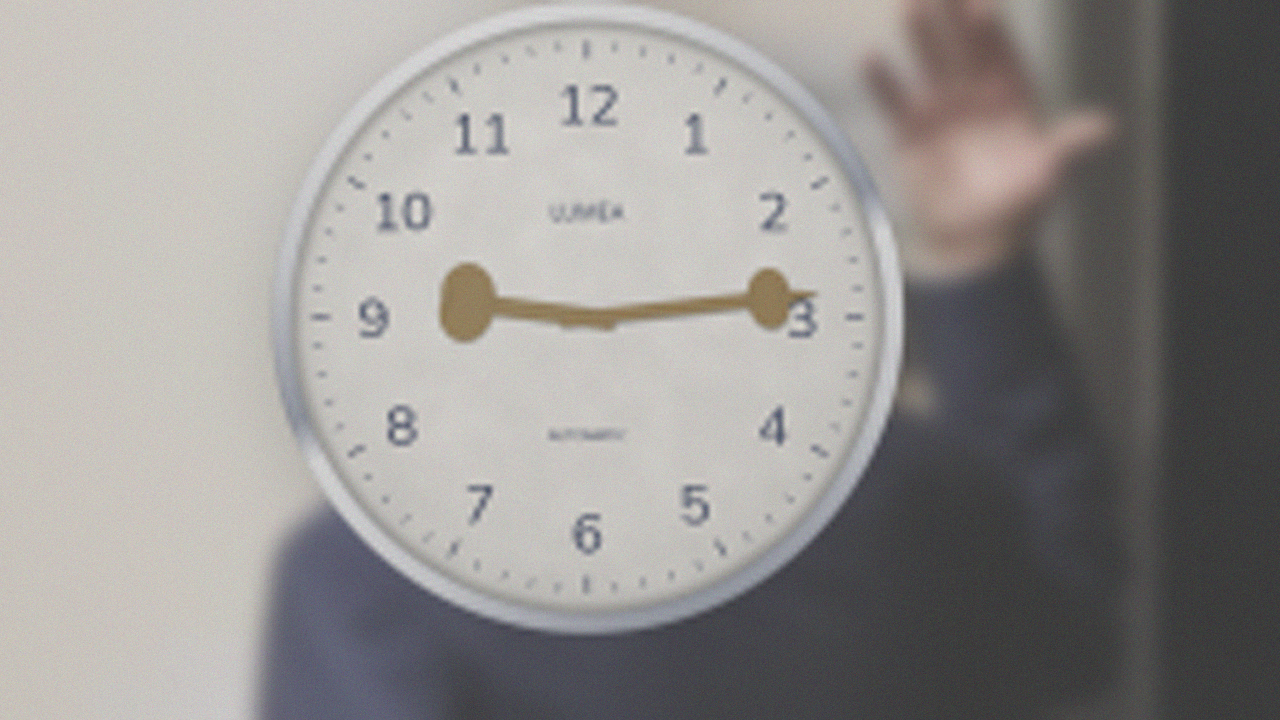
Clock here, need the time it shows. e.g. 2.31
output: 9.14
